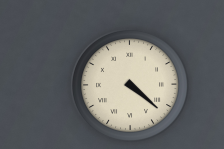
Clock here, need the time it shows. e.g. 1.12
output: 4.22
